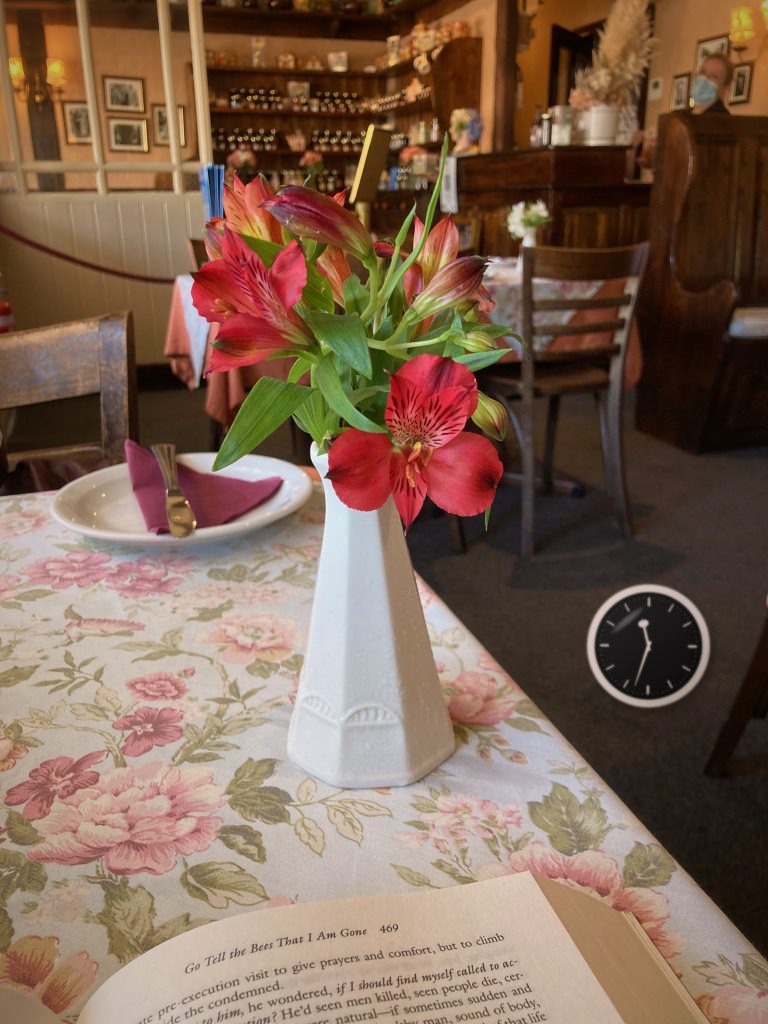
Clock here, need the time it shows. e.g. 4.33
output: 11.33
